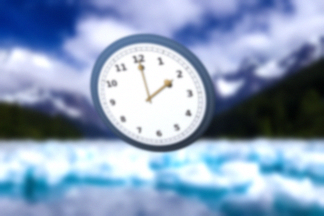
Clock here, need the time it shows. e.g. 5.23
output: 2.00
